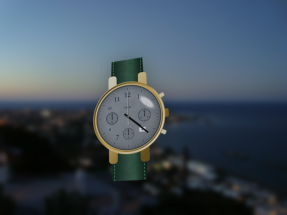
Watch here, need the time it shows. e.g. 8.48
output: 4.22
